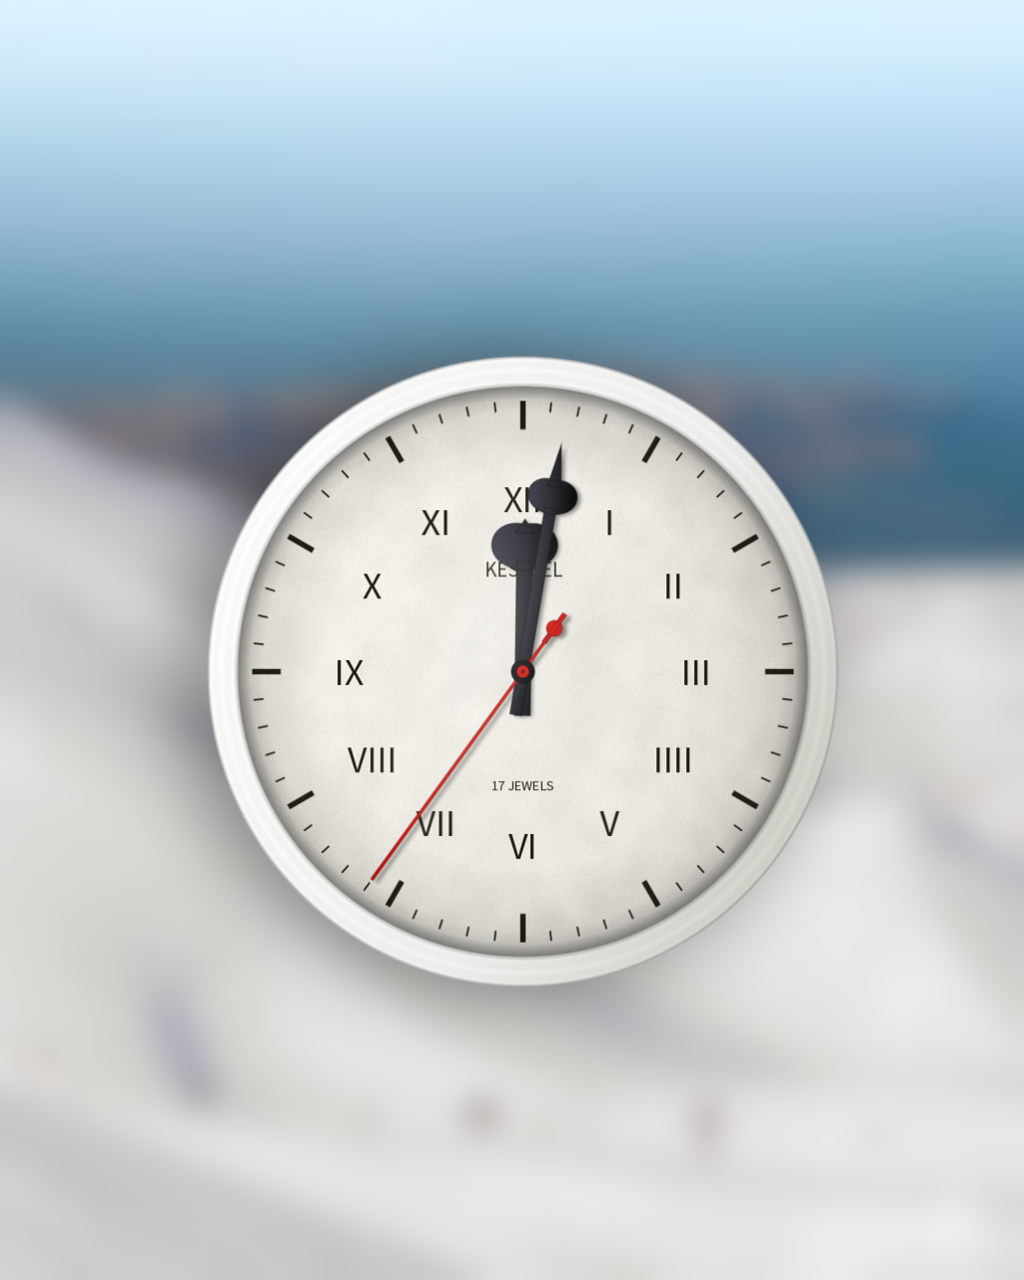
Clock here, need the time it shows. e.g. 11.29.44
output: 12.01.36
